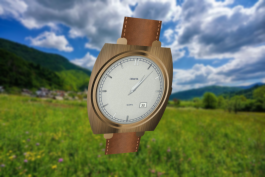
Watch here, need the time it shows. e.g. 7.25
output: 1.07
